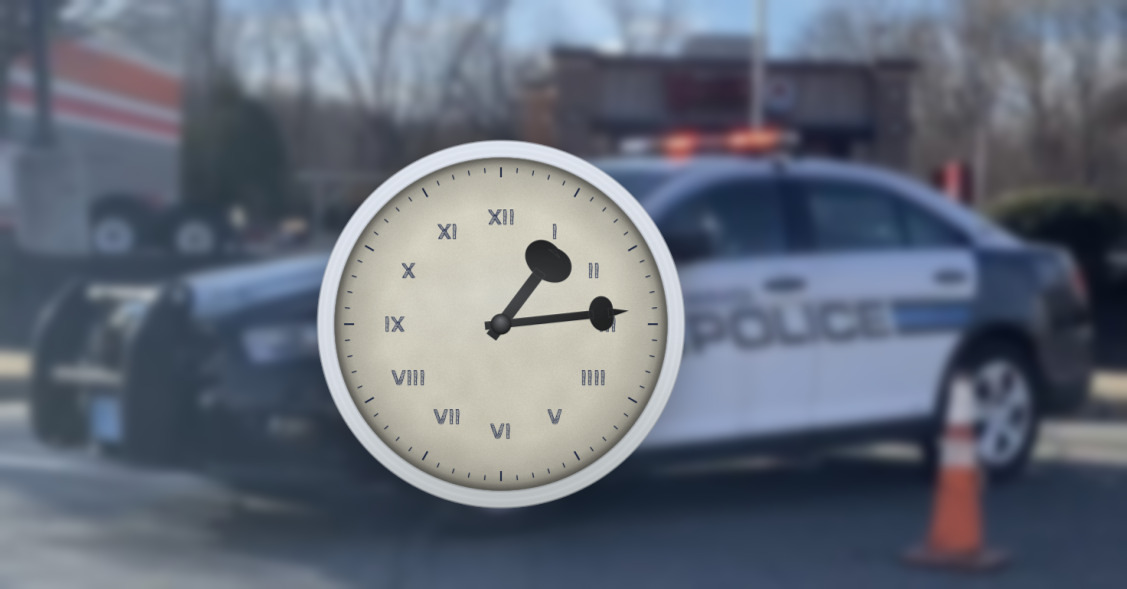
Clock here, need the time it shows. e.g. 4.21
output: 1.14
